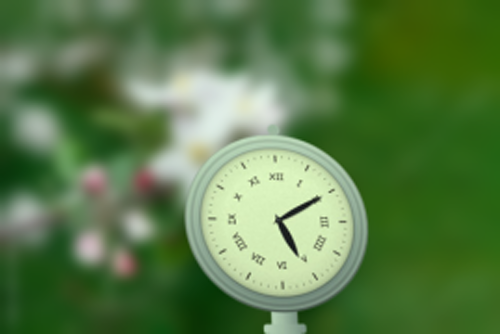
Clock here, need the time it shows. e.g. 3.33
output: 5.10
